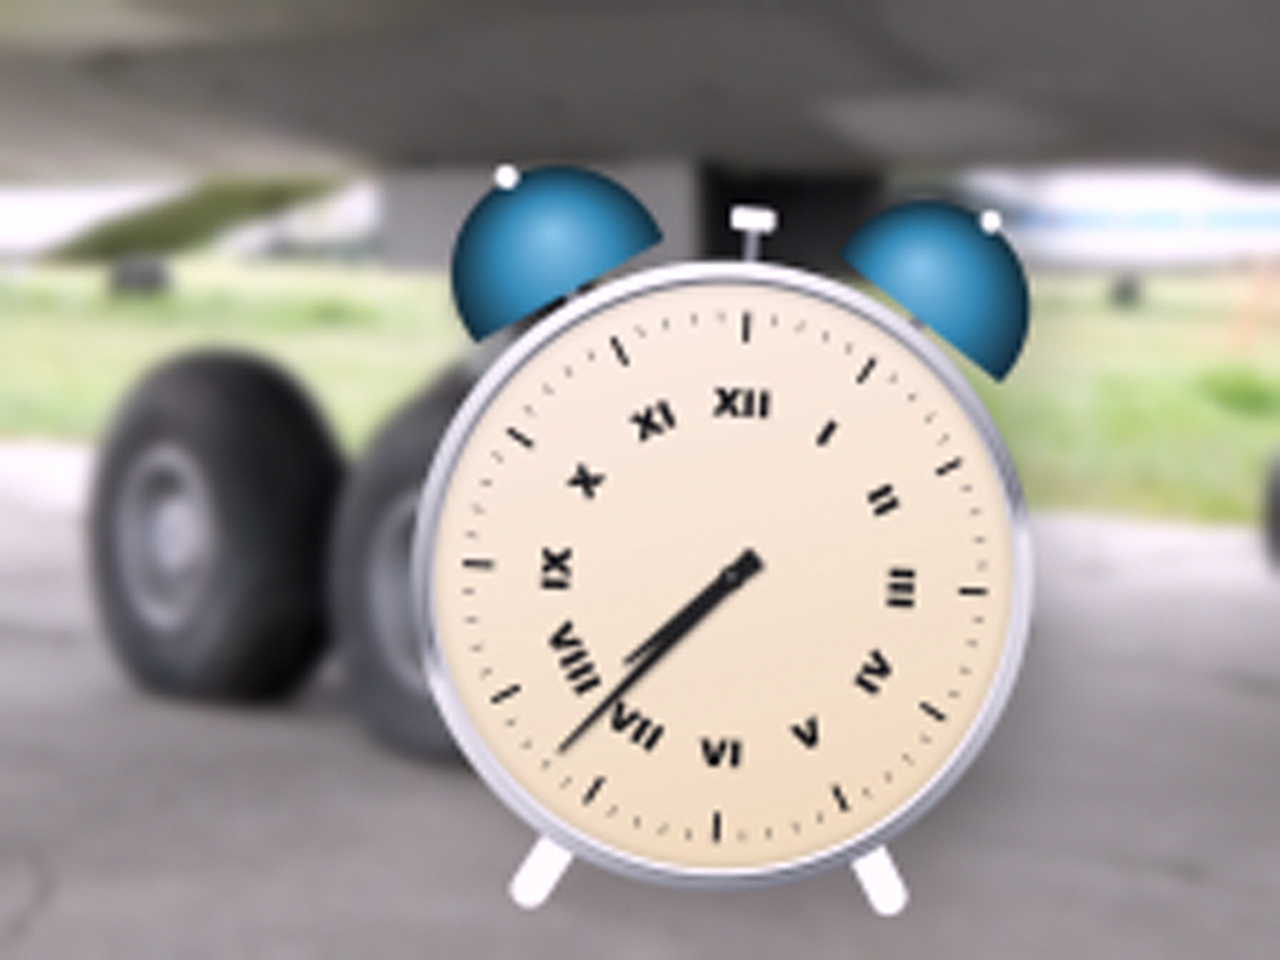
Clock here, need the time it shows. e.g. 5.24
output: 7.37
